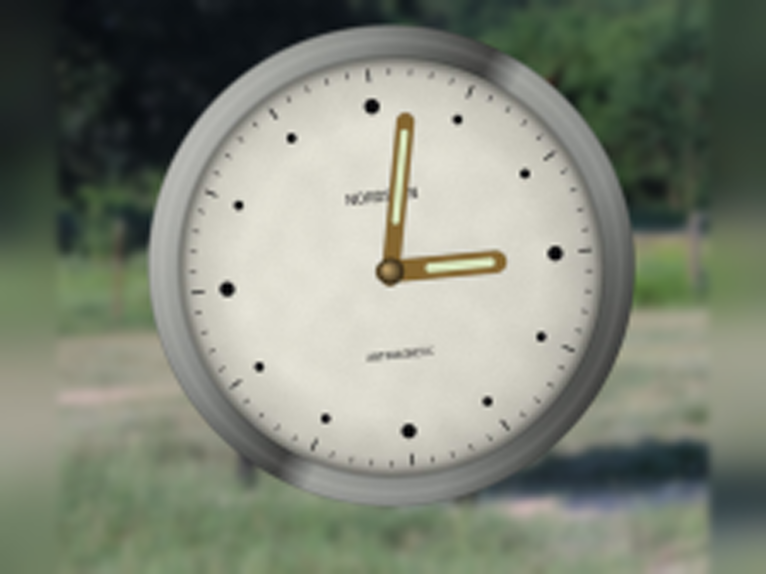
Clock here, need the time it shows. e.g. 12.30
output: 3.02
